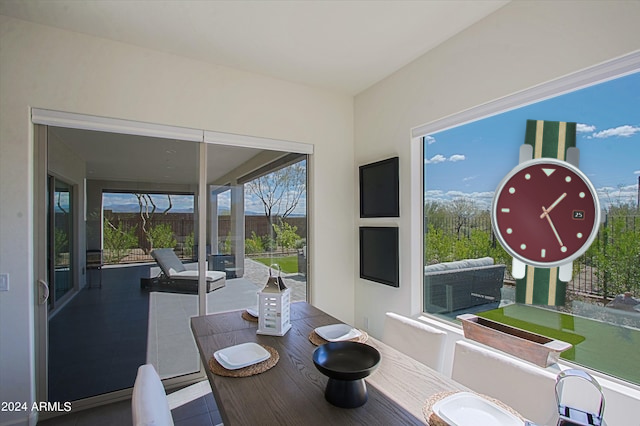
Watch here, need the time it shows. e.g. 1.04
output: 1.25
